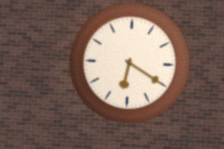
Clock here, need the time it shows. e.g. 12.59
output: 6.20
